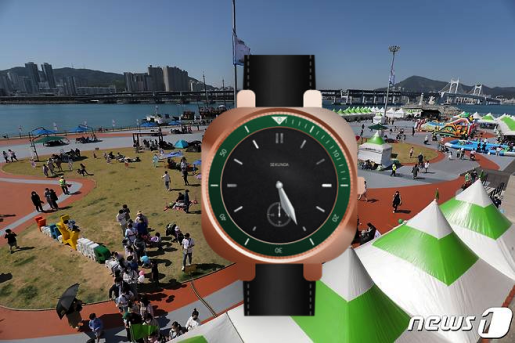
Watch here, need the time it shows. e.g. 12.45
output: 5.26
